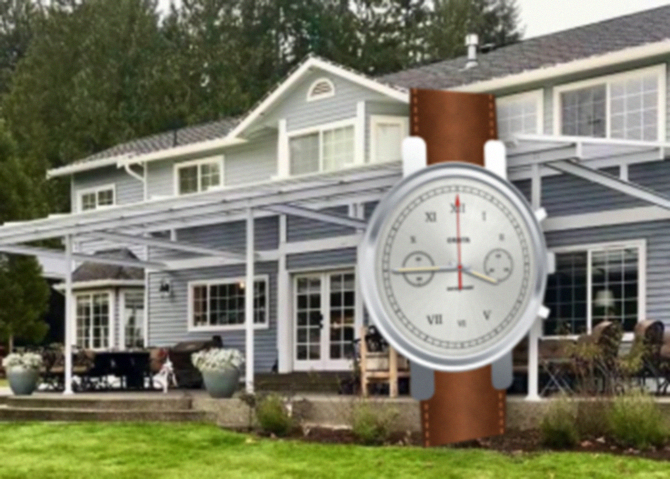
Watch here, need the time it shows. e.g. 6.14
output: 3.45
